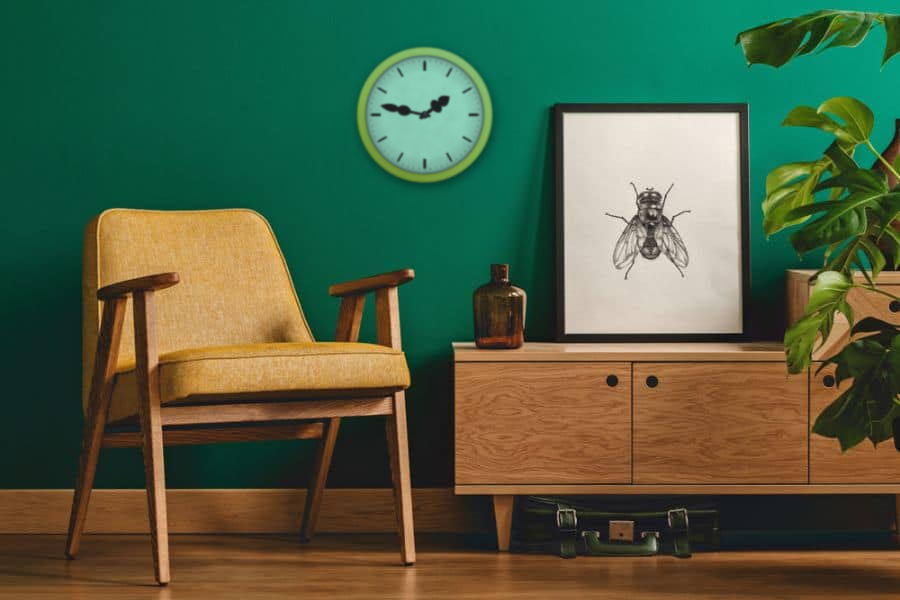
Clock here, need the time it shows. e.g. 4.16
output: 1.47
